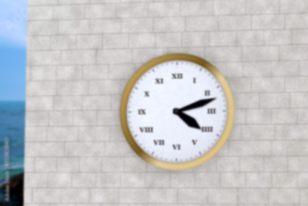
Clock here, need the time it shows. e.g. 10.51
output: 4.12
